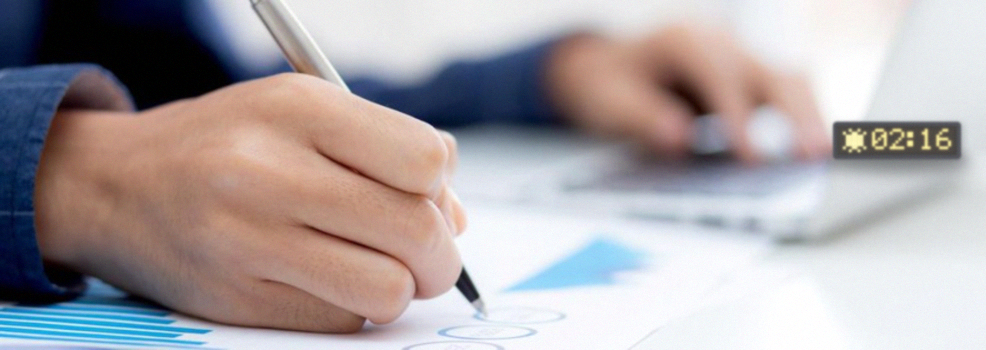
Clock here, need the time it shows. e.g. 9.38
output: 2.16
